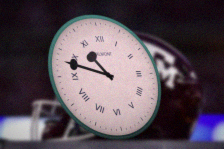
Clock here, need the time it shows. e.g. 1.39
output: 10.48
